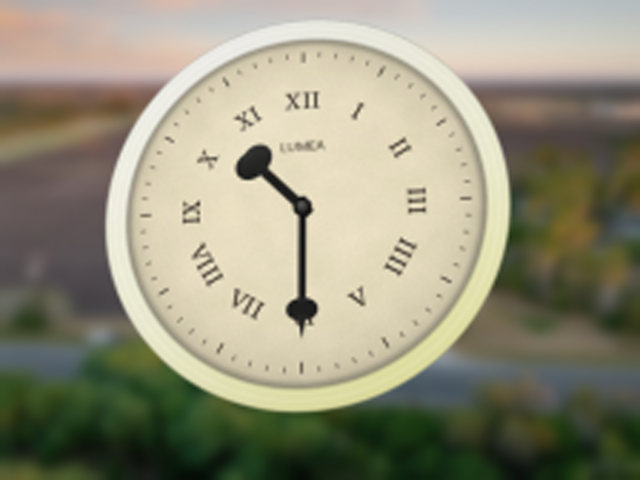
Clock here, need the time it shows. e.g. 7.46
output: 10.30
